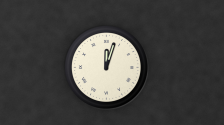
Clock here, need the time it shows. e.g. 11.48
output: 12.03
